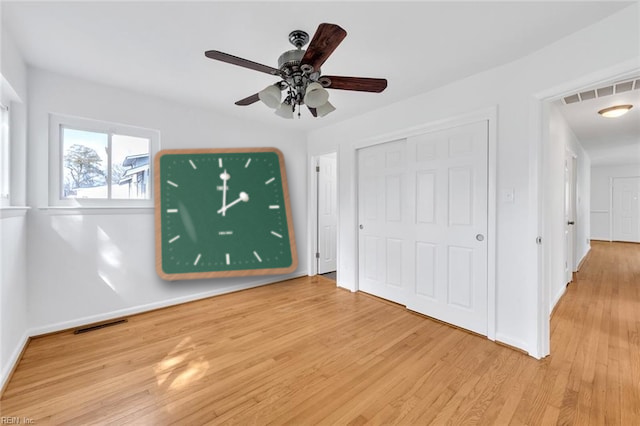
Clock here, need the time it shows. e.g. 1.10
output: 2.01
